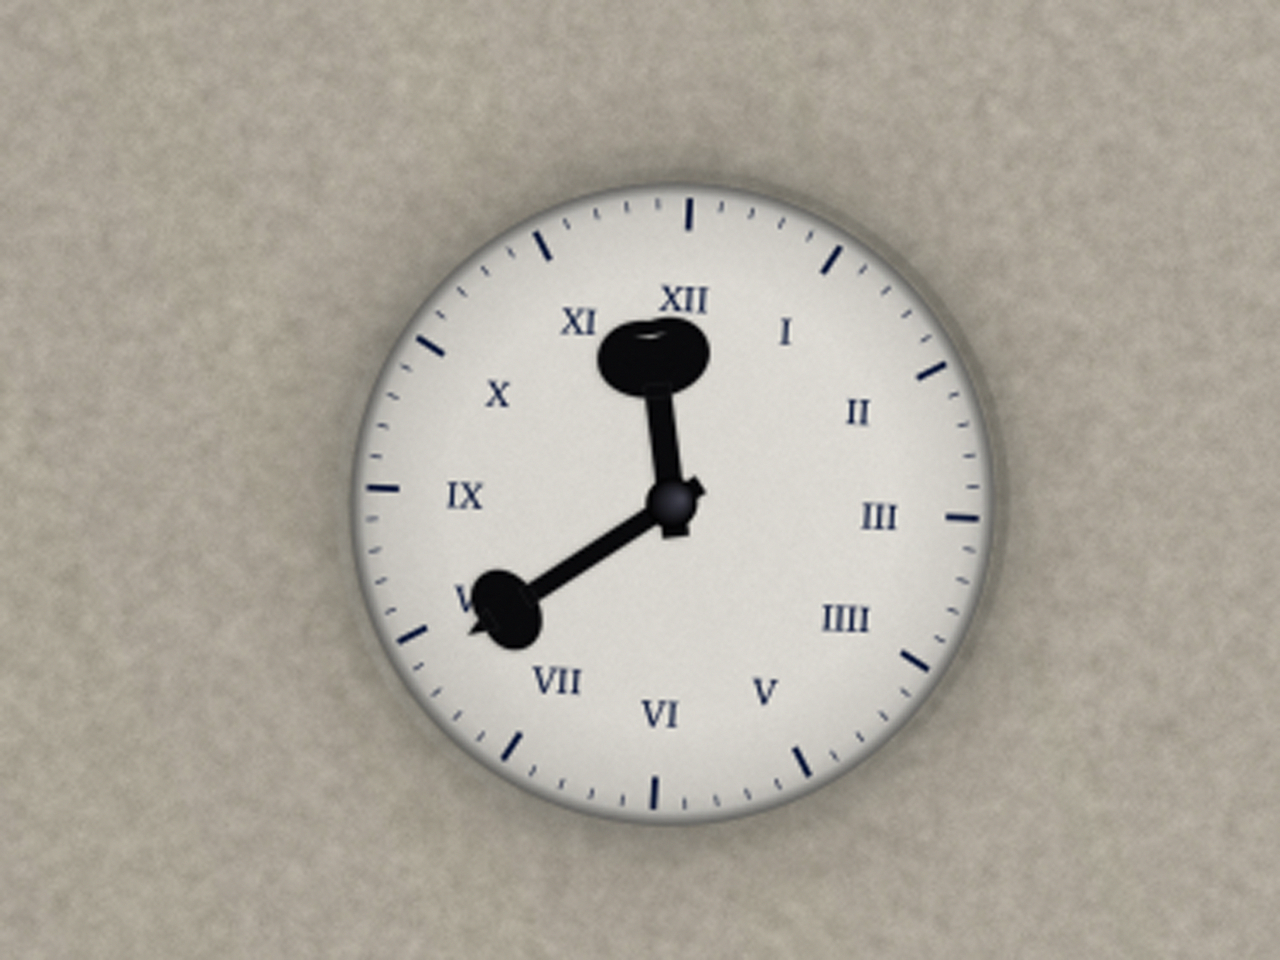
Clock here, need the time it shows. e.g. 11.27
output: 11.39
